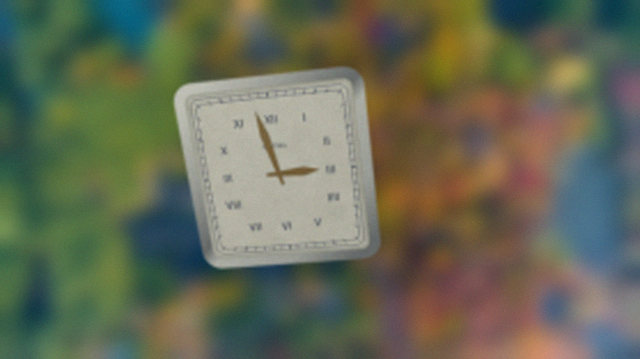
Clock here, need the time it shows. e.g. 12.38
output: 2.58
